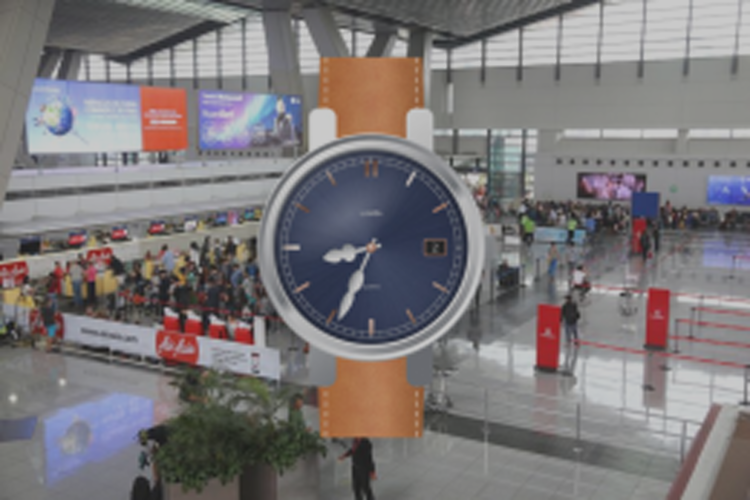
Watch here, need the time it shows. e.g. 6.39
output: 8.34
